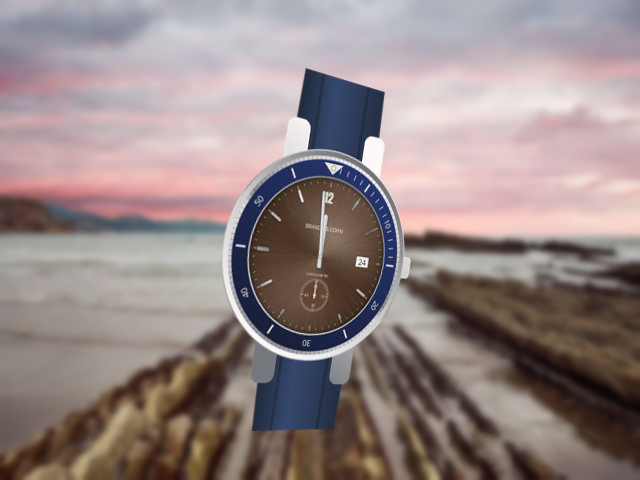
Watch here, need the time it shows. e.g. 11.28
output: 11.59
